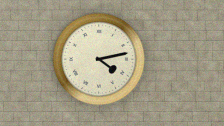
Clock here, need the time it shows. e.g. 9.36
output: 4.13
